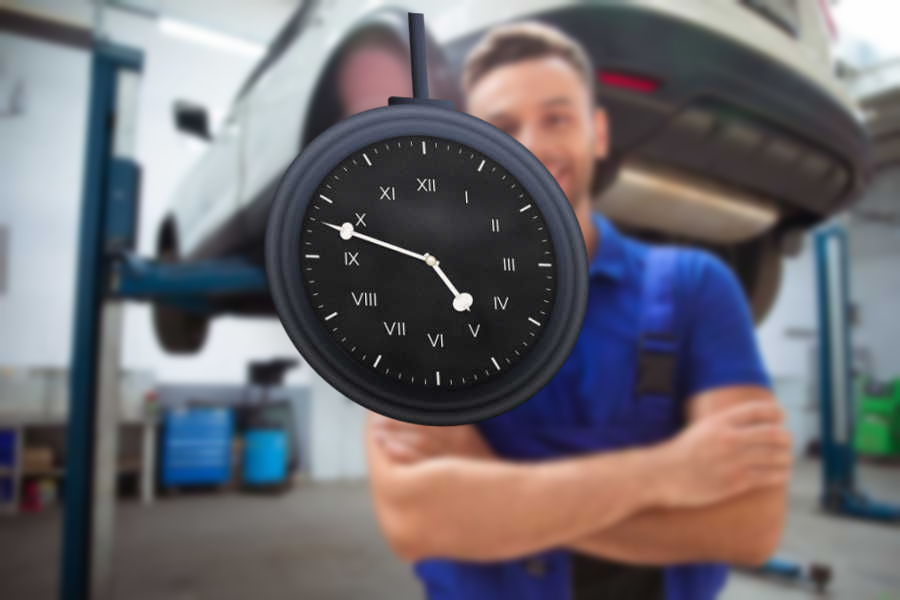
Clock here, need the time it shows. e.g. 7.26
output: 4.48
